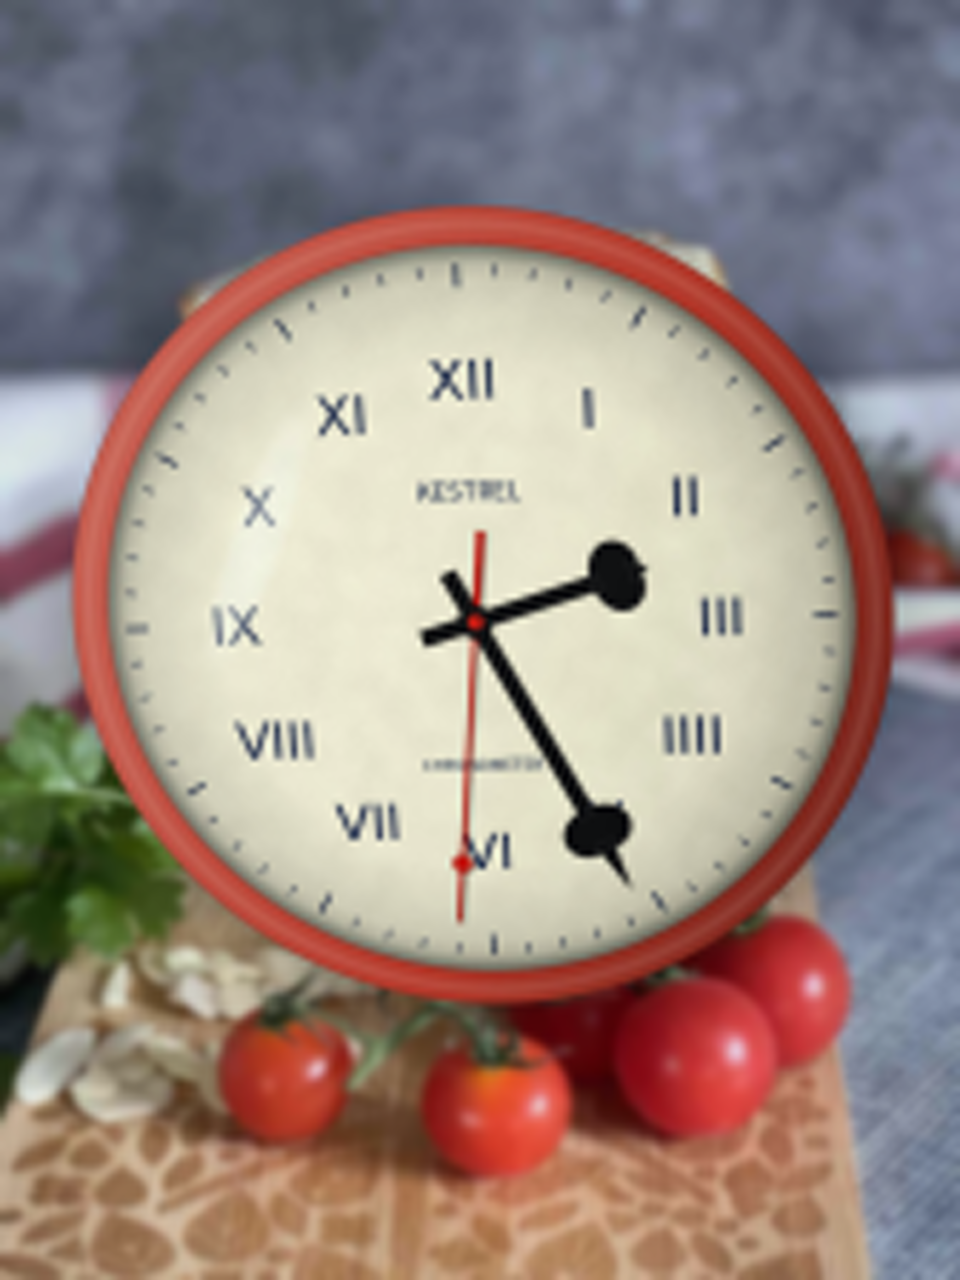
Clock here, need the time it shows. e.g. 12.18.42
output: 2.25.31
